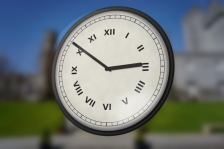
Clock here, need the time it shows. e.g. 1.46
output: 2.51
